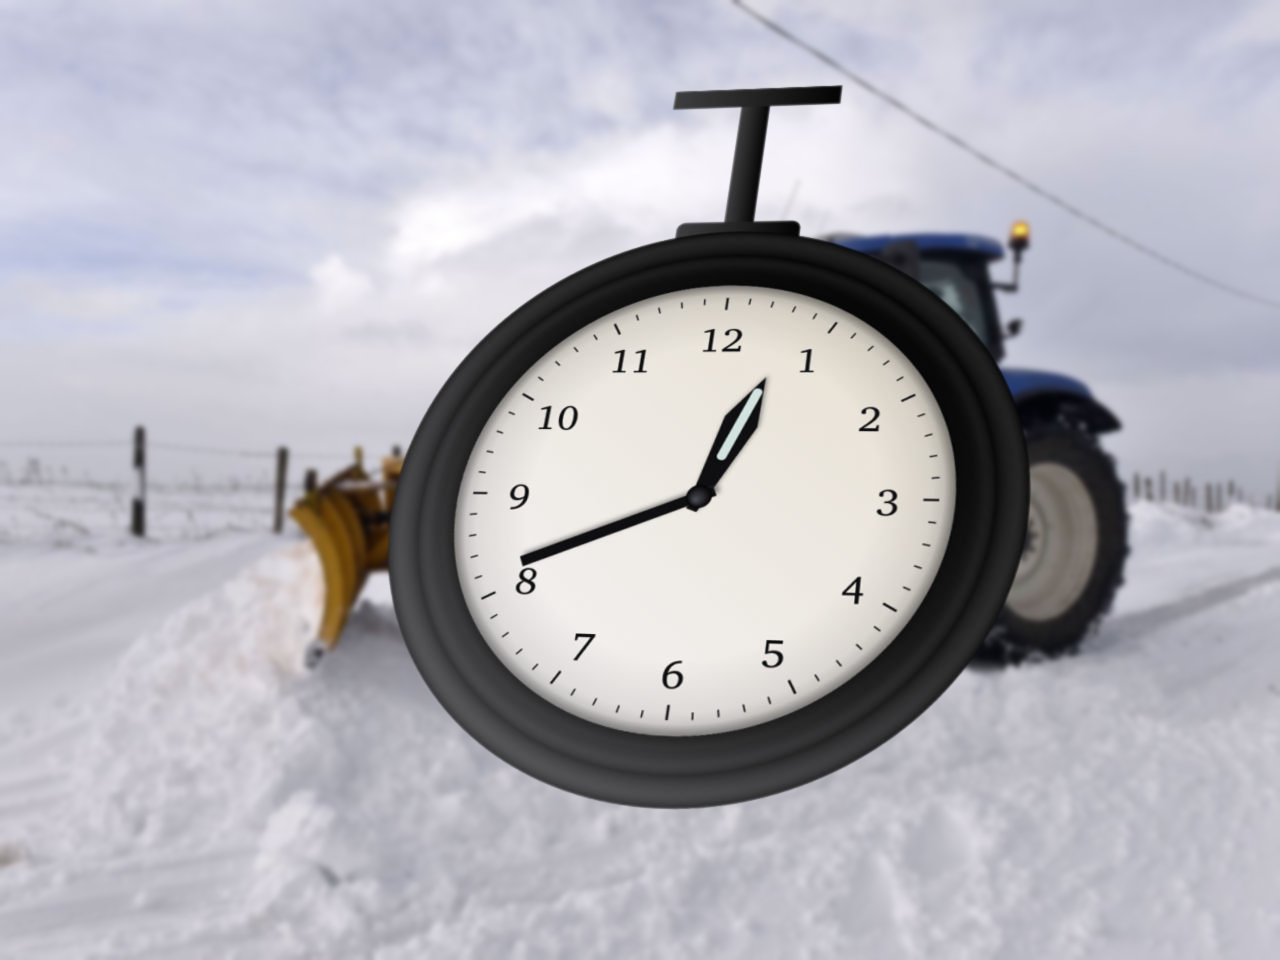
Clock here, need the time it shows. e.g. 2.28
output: 12.41
